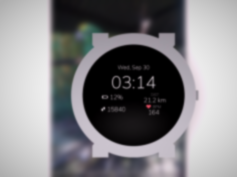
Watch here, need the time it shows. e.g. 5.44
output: 3.14
